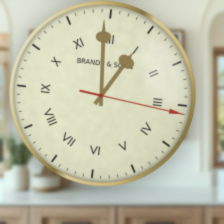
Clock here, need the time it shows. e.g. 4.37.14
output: 12.59.16
